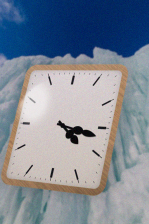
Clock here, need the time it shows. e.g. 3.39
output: 4.17
